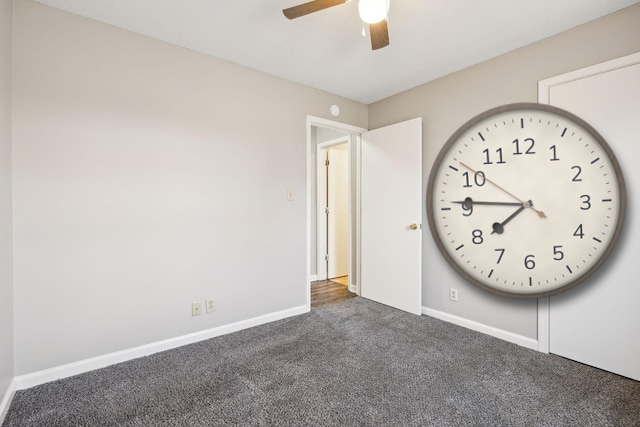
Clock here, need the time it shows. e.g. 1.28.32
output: 7.45.51
